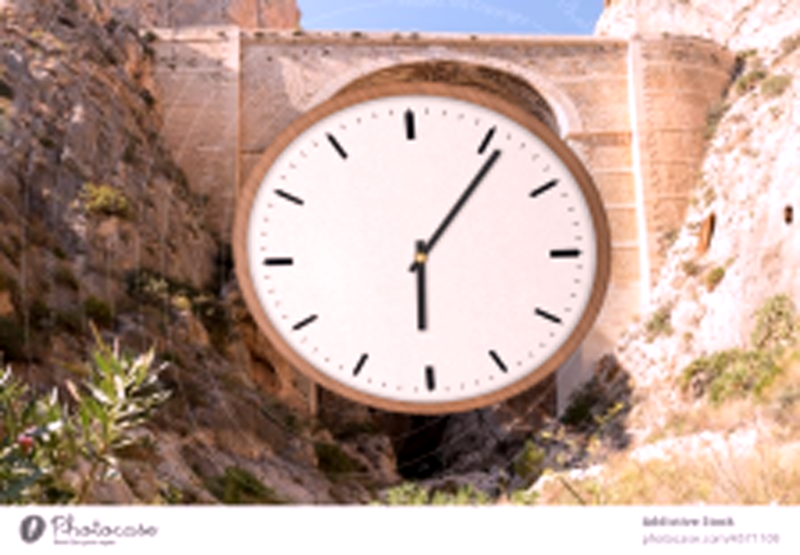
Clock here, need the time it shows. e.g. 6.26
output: 6.06
